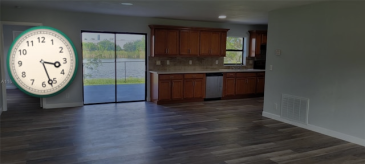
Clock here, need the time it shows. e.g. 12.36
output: 3.27
